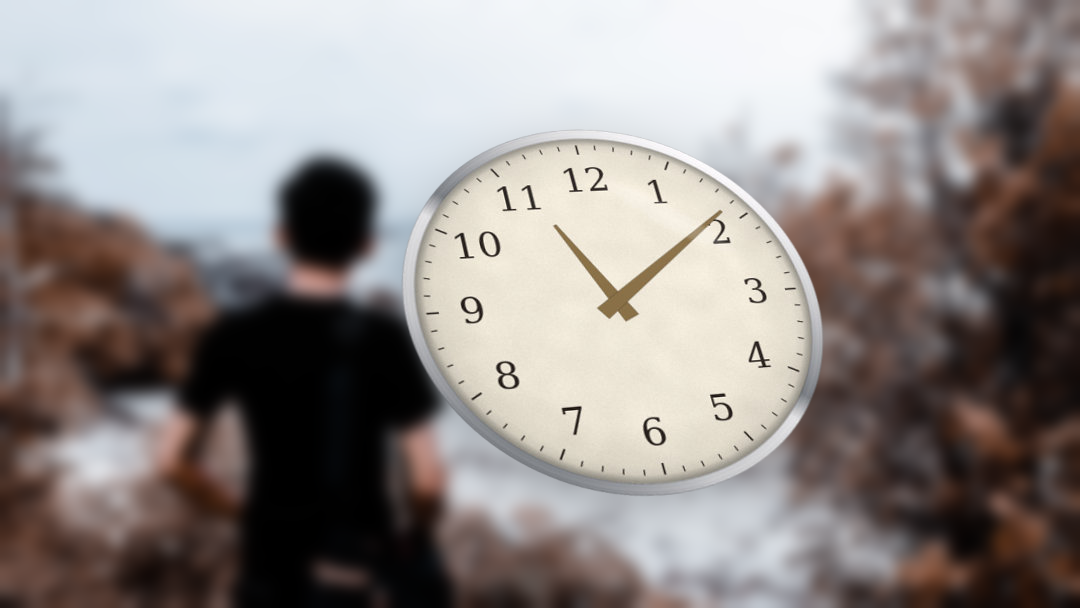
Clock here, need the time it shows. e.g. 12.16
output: 11.09
